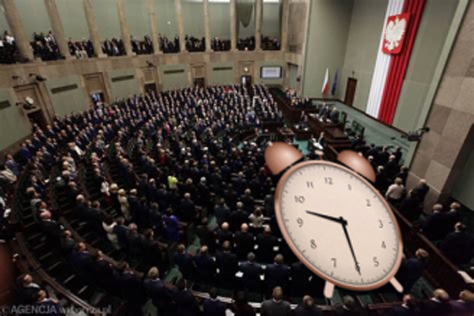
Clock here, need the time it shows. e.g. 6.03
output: 9.30
